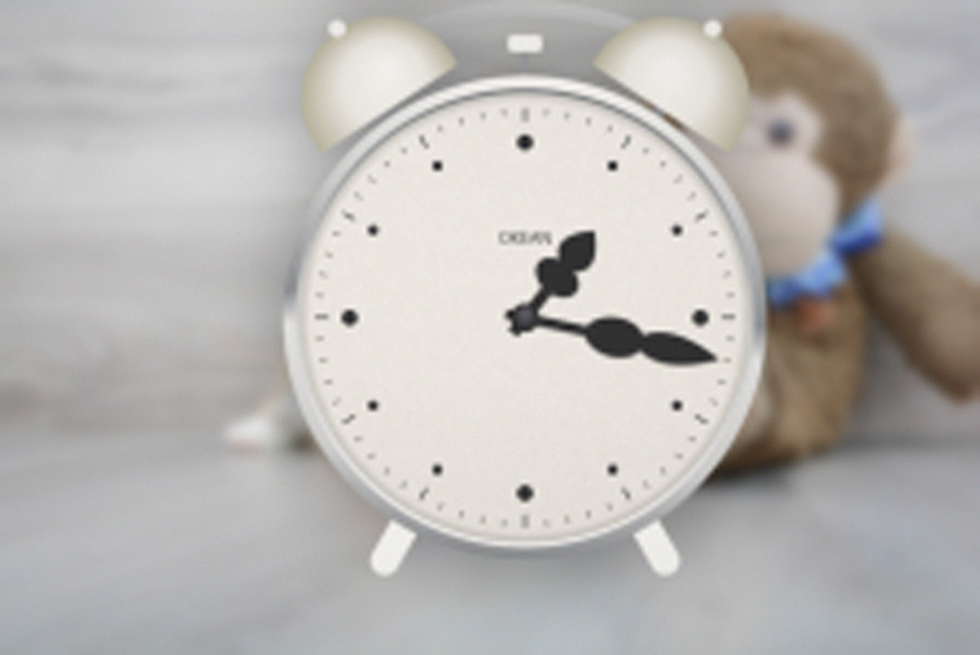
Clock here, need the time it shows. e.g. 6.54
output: 1.17
